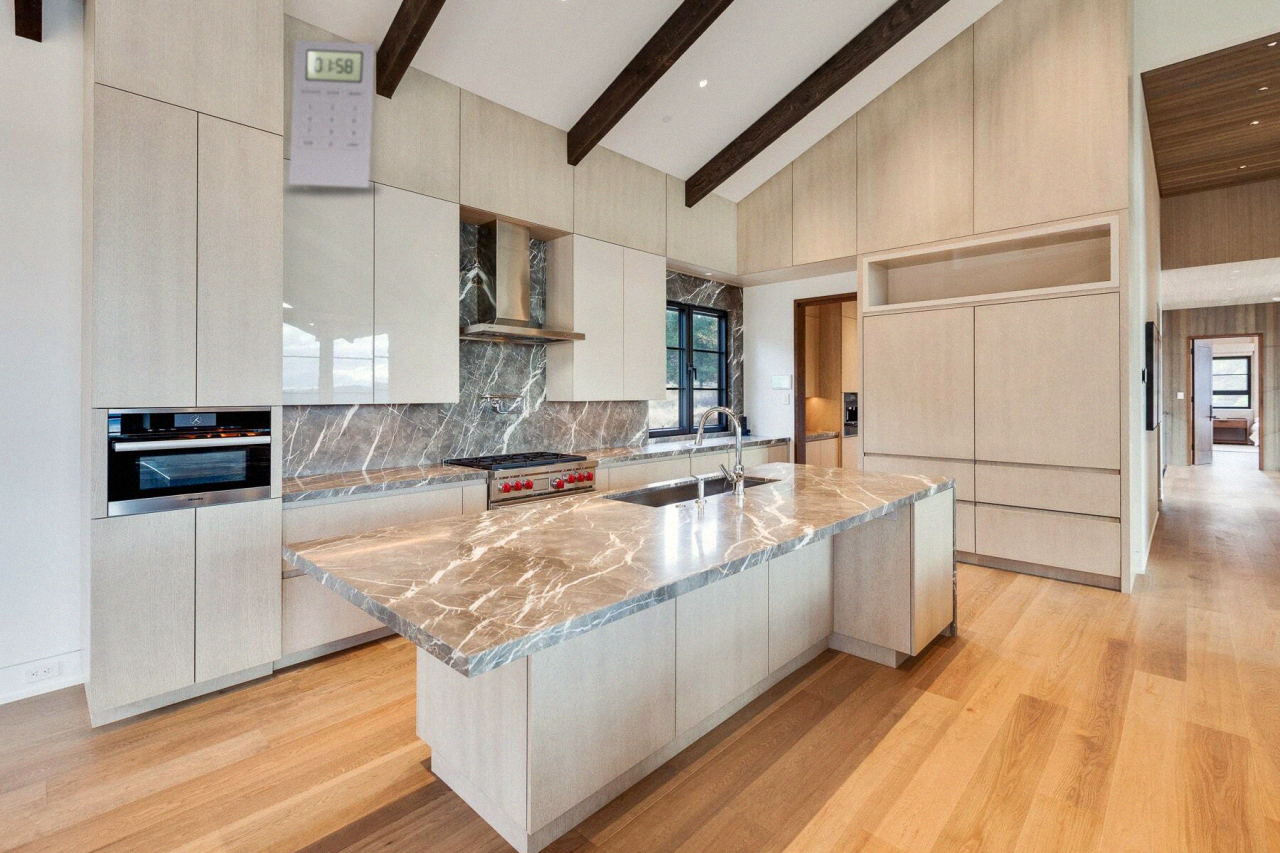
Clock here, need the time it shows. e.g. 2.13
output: 1.58
